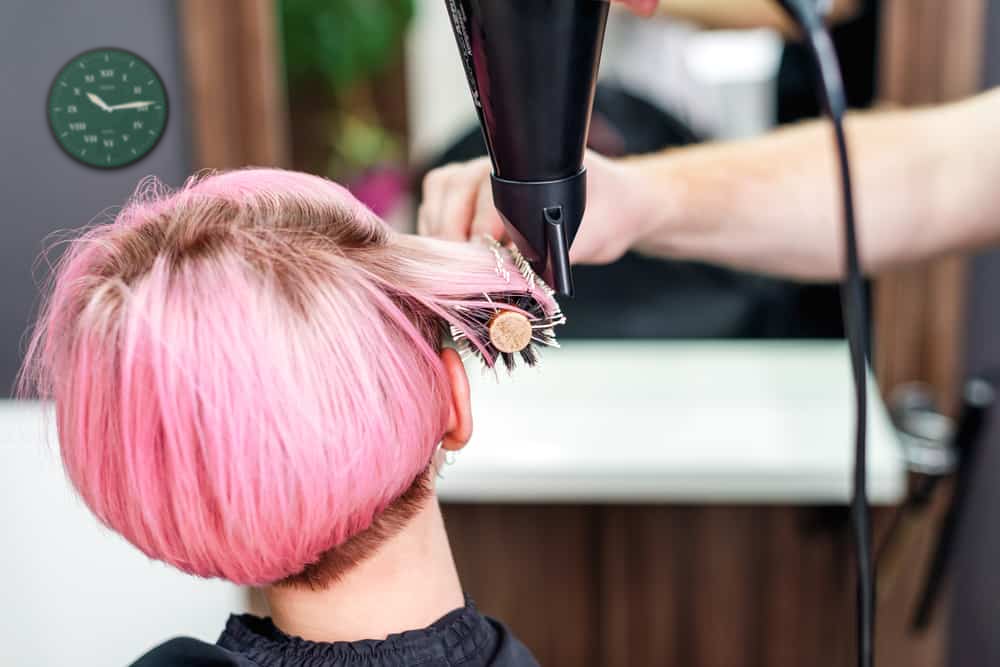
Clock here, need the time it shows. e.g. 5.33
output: 10.14
